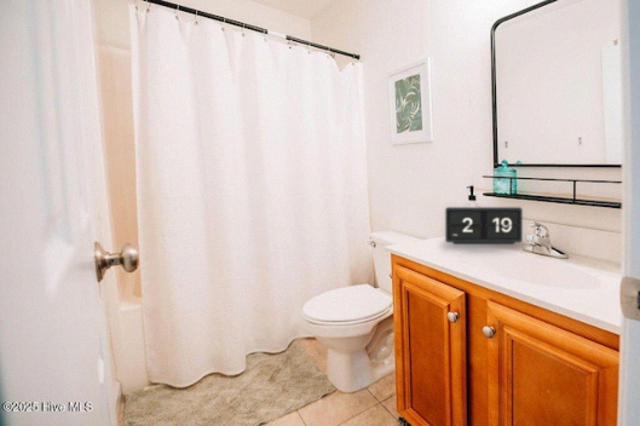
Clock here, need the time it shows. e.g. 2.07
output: 2.19
